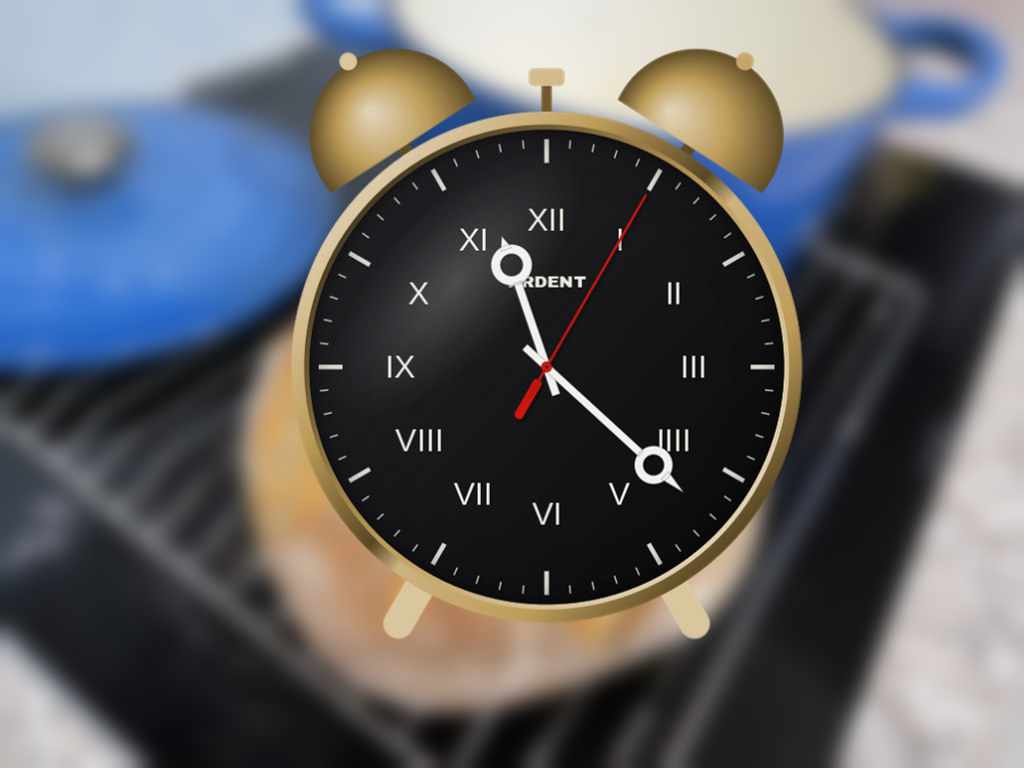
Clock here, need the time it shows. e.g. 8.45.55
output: 11.22.05
